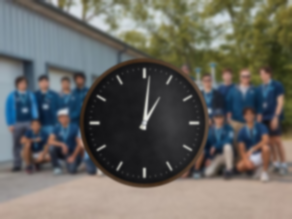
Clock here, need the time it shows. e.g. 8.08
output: 1.01
